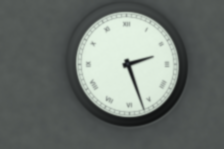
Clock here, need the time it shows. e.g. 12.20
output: 2.27
